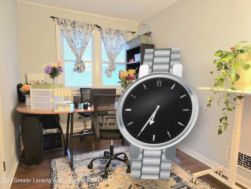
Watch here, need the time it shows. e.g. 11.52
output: 6.35
